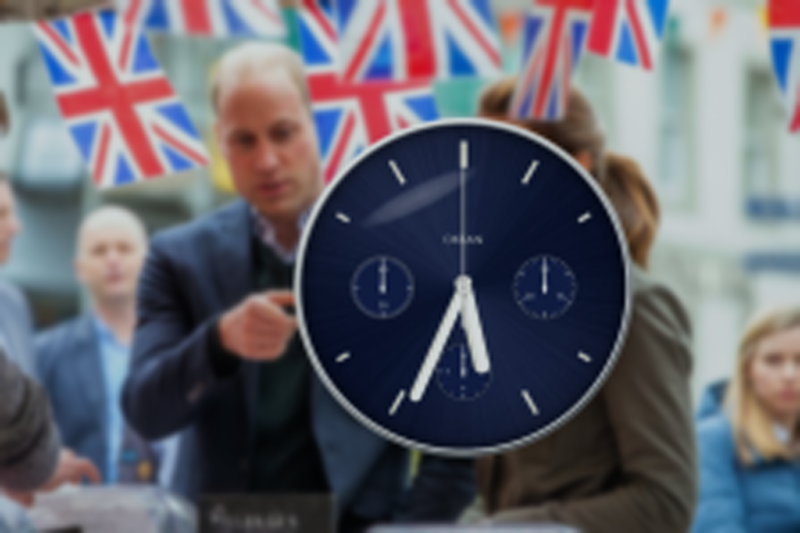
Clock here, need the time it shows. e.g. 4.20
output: 5.34
